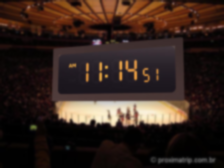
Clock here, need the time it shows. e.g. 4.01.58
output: 11.14.51
